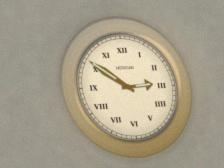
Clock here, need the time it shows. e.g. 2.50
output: 2.51
